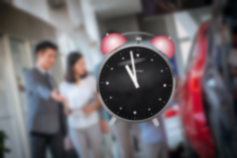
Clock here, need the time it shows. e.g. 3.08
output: 10.58
